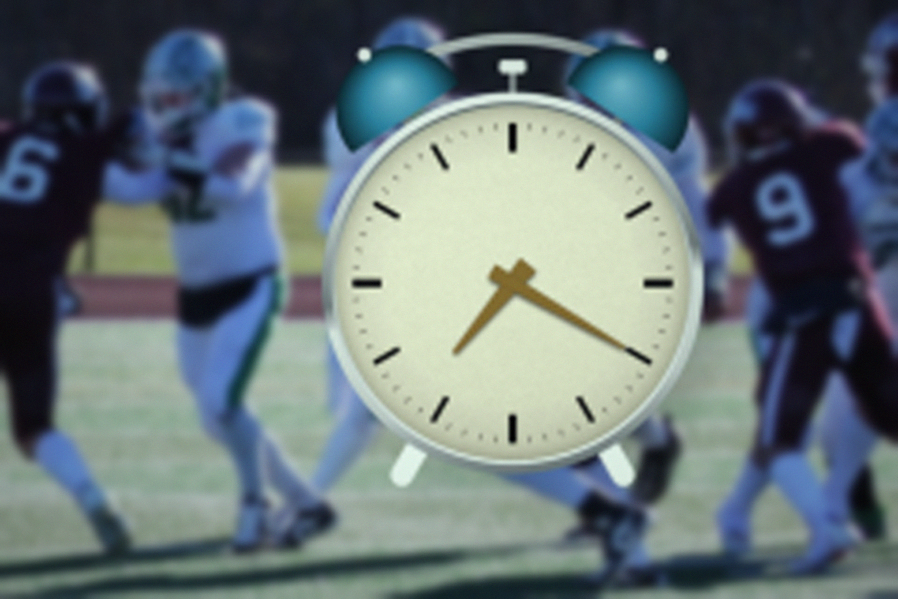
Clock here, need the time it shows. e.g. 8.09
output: 7.20
